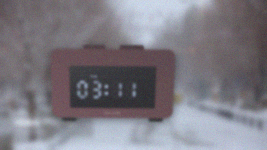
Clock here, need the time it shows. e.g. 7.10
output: 3.11
